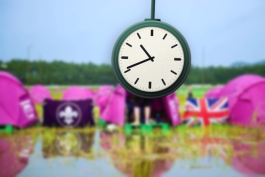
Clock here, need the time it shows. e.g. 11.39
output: 10.41
